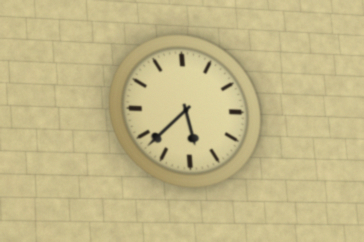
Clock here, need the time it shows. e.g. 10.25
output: 5.38
